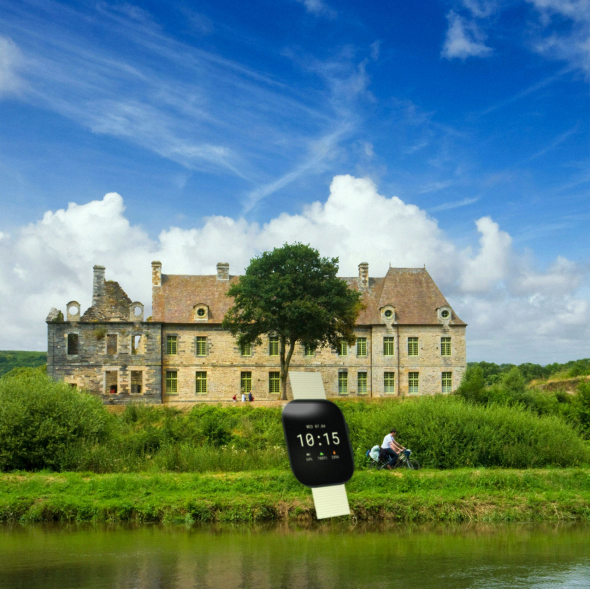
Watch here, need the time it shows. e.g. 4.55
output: 10.15
